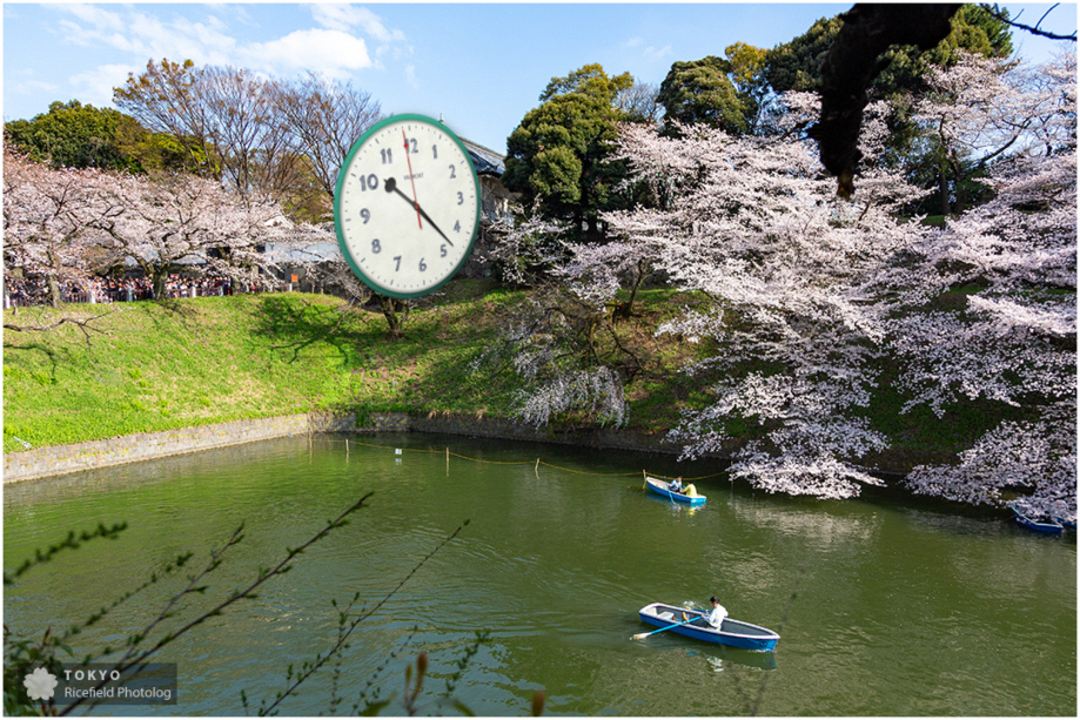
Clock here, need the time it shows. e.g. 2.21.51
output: 10.22.59
